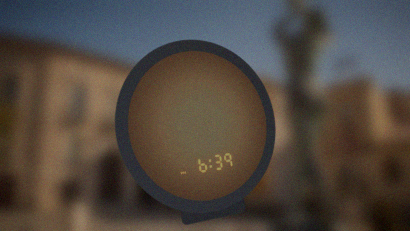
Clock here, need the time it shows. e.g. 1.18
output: 6.39
